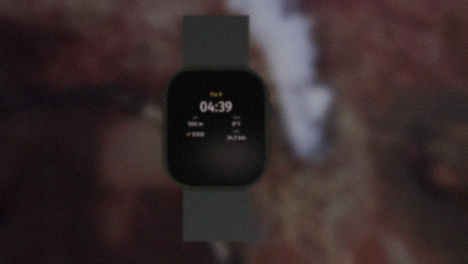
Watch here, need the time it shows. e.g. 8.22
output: 4.39
